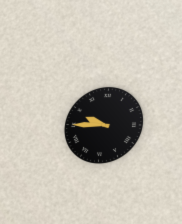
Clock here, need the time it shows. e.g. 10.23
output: 9.45
